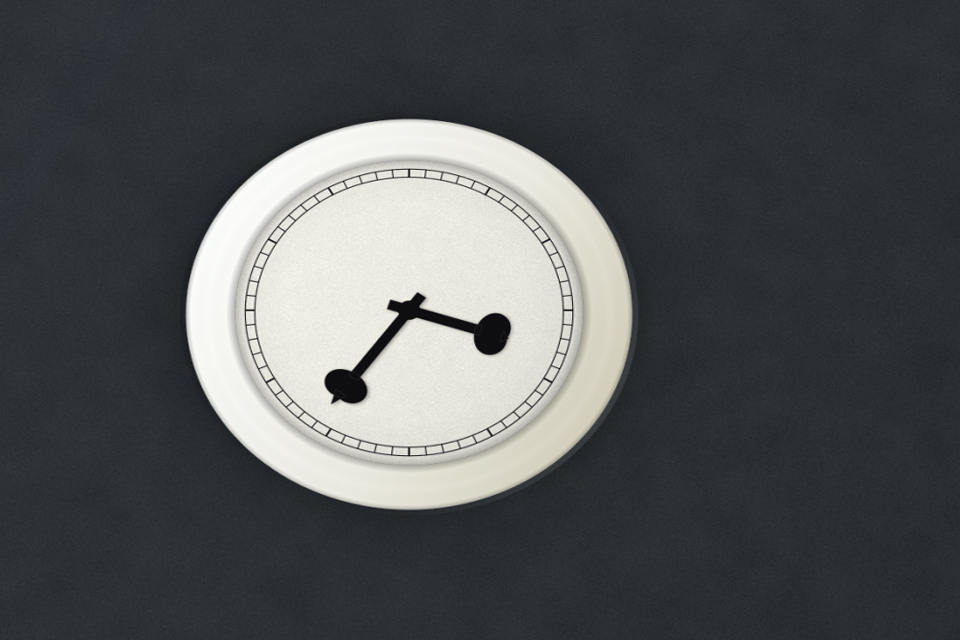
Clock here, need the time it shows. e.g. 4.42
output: 3.36
